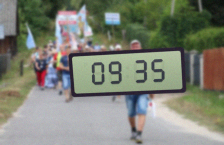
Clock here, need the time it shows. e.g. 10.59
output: 9.35
